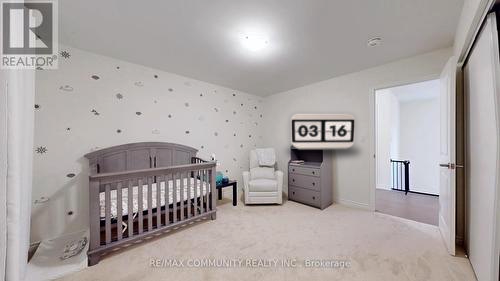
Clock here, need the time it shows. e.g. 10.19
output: 3.16
